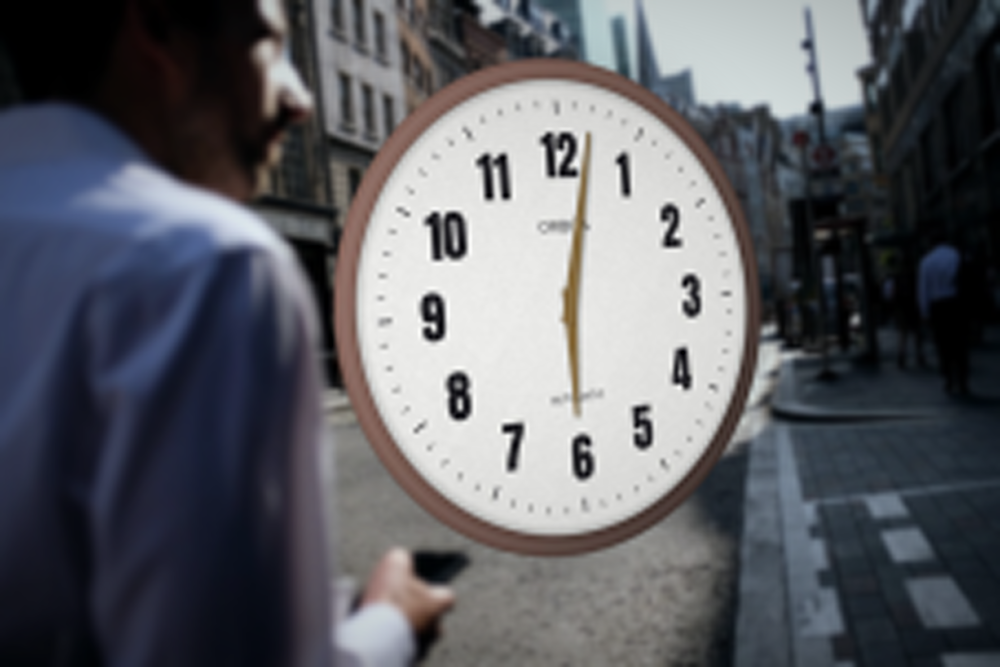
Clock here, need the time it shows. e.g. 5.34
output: 6.02
